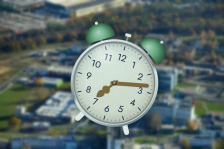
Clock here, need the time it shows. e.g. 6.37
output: 7.13
